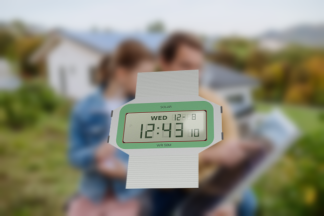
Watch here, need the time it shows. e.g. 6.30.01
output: 12.43.10
